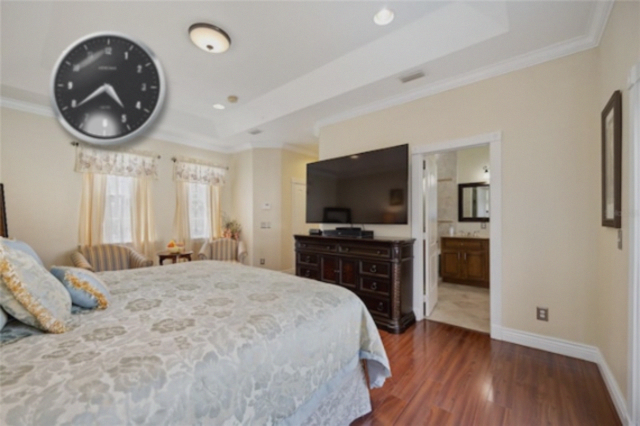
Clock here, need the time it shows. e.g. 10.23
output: 4.39
